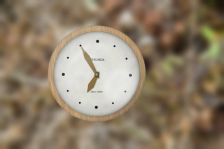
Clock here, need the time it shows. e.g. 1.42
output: 6.55
